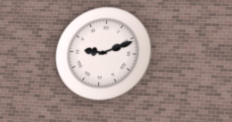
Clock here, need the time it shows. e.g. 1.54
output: 9.11
